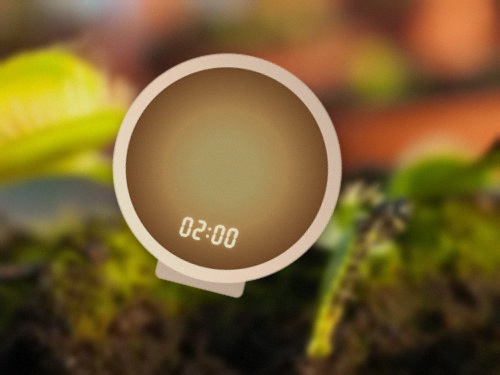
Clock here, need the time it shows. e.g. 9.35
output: 2.00
